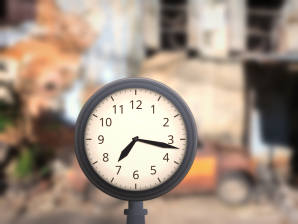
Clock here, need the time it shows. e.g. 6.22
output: 7.17
